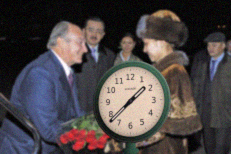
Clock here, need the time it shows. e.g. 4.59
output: 1.38
